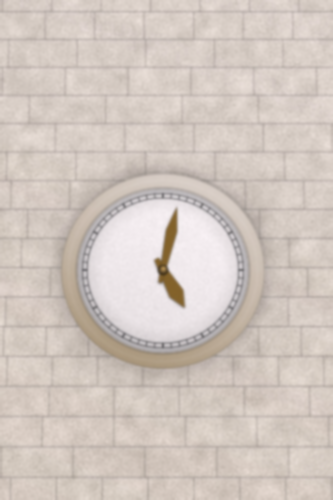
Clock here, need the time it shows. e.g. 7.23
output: 5.02
